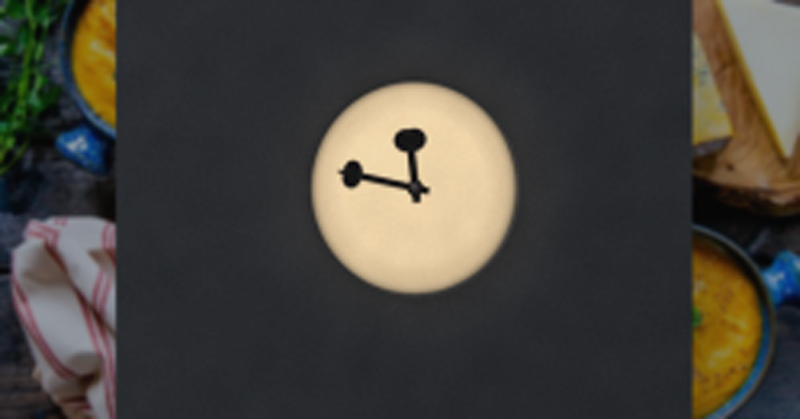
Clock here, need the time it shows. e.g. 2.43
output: 11.47
